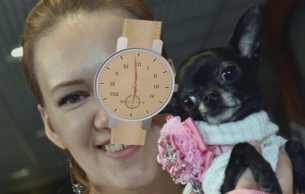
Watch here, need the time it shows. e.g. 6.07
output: 5.59
